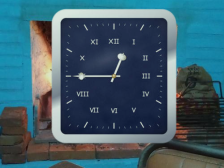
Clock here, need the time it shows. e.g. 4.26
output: 12.45
